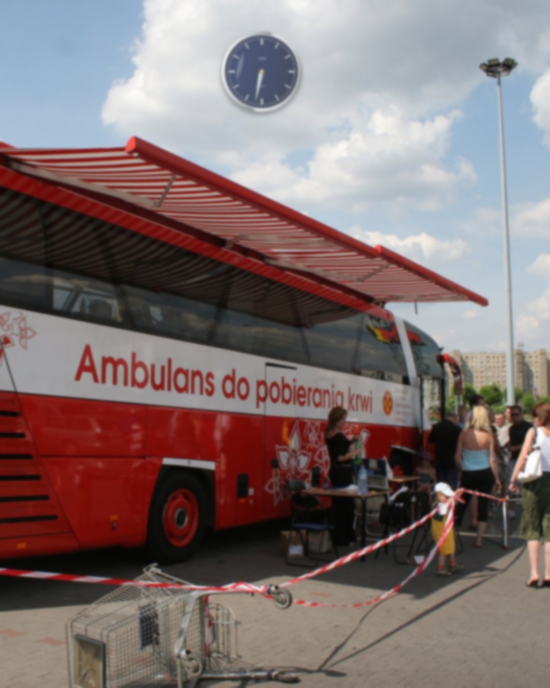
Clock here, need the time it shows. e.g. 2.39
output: 6.32
